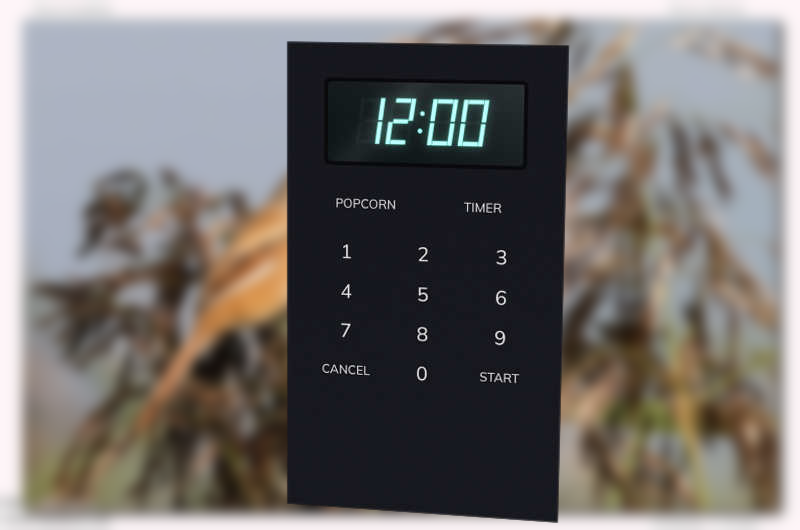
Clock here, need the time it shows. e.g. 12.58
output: 12.00
